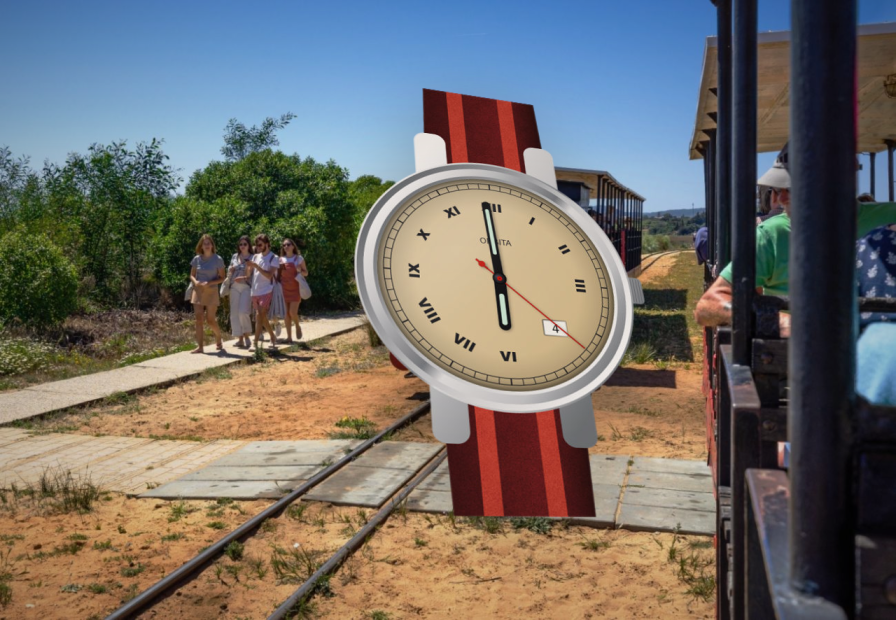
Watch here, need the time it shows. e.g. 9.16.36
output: 5.59.22
